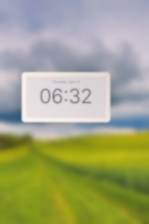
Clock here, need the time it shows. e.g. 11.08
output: 6.32
